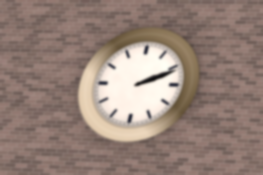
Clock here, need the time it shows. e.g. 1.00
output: 2.11
